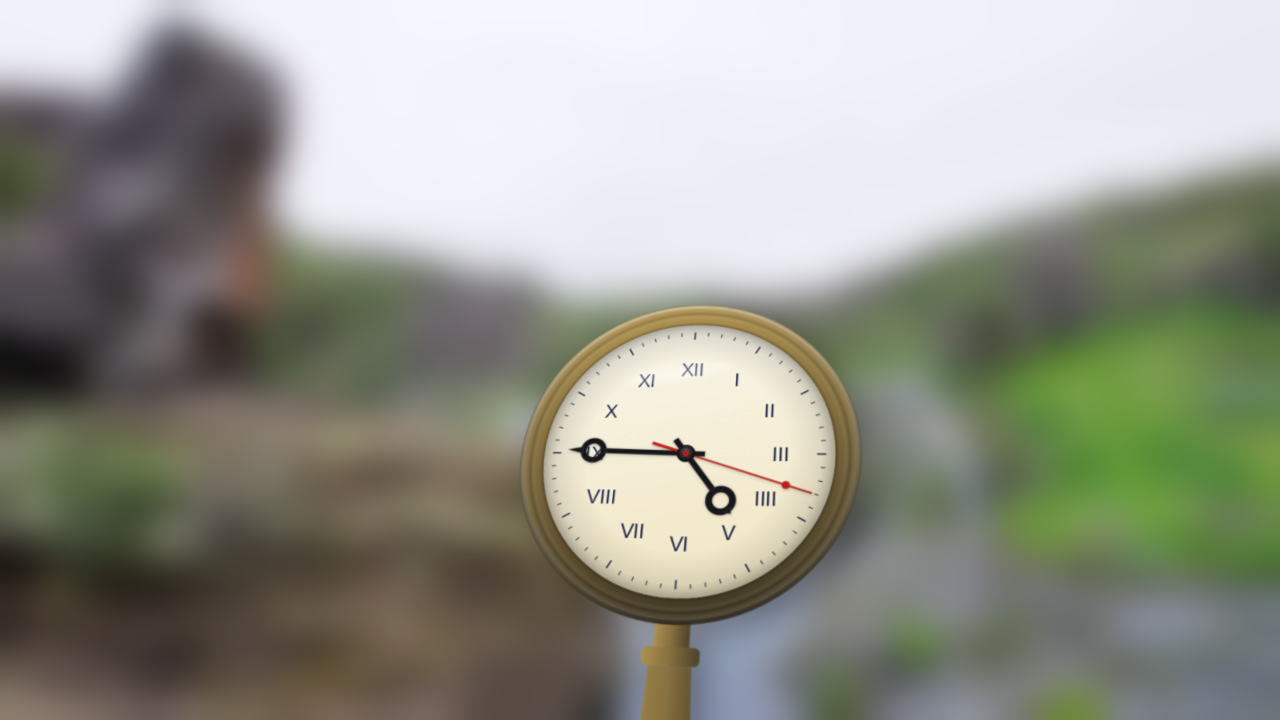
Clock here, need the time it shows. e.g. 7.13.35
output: 4.45.18
